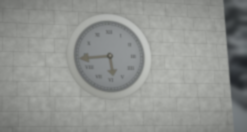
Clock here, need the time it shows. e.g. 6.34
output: 5.44
